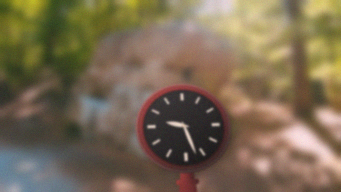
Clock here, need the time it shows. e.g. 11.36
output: 9.27
